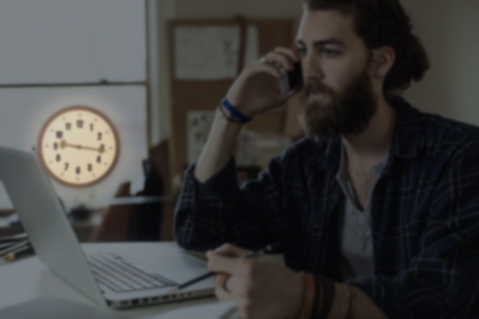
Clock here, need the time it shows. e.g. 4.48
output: 9.16
